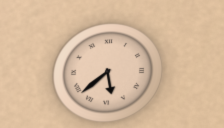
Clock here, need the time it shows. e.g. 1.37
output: 5.38
